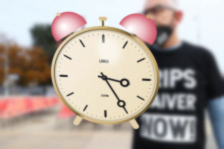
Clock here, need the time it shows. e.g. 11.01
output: 3.25
